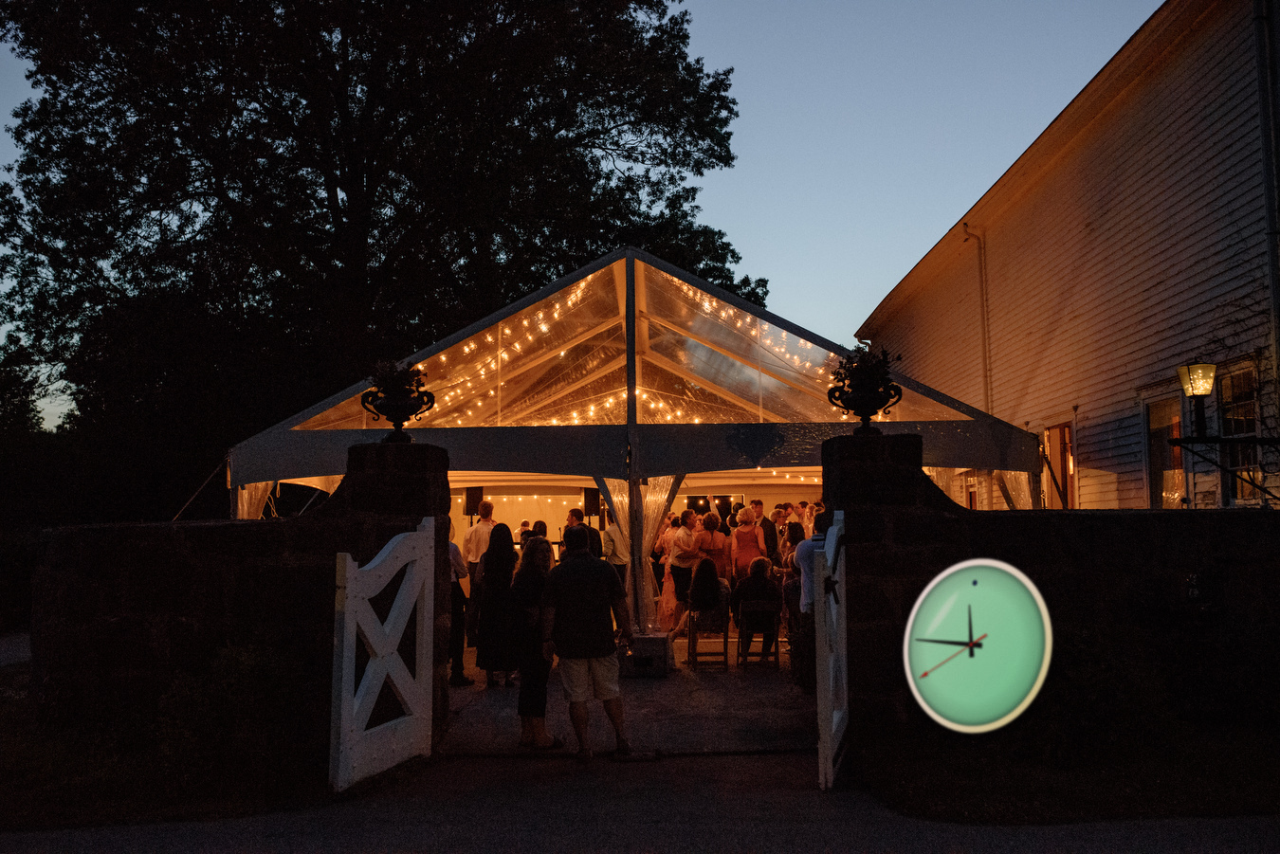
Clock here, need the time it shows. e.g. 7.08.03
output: 11.45.40
